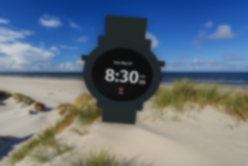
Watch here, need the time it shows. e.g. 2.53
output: 8.30
